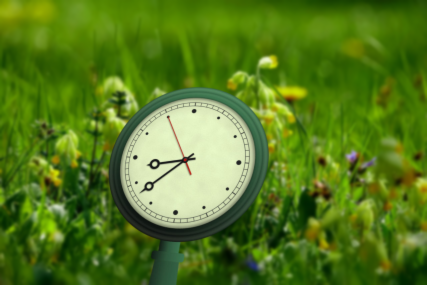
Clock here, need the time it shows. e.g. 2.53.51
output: 8.37.55
